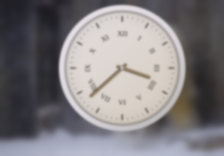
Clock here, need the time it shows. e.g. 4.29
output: 3.38
